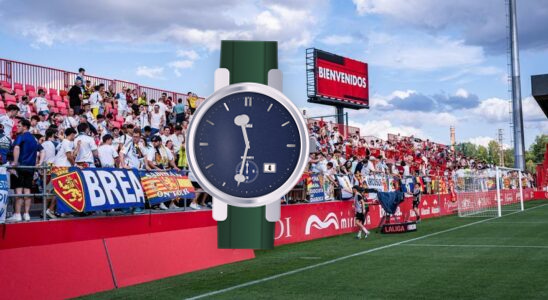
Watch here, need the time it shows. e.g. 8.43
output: 11.32
